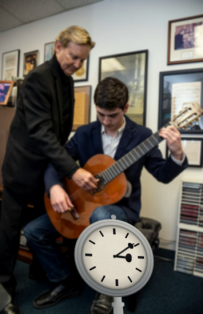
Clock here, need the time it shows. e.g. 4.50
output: 3.09
